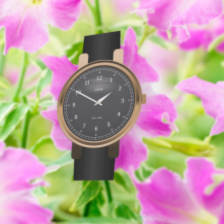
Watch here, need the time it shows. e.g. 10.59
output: 1.50
